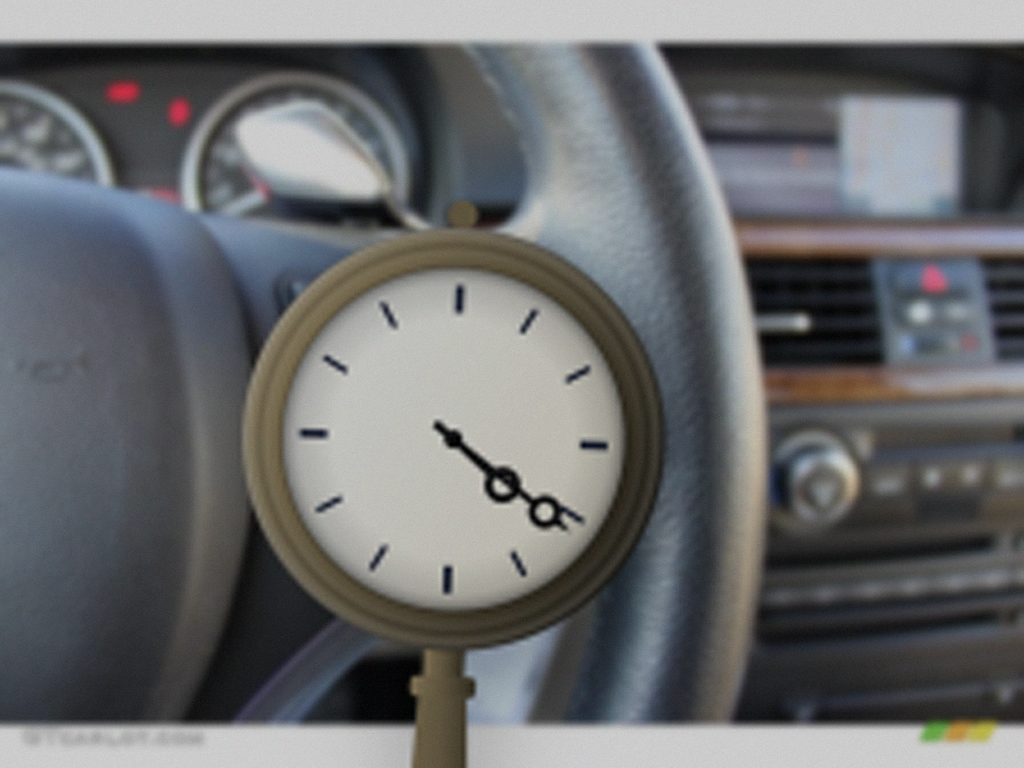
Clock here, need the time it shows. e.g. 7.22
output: 4.21
